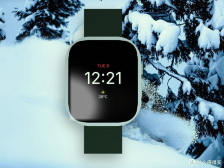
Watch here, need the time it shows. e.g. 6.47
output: 12.21
